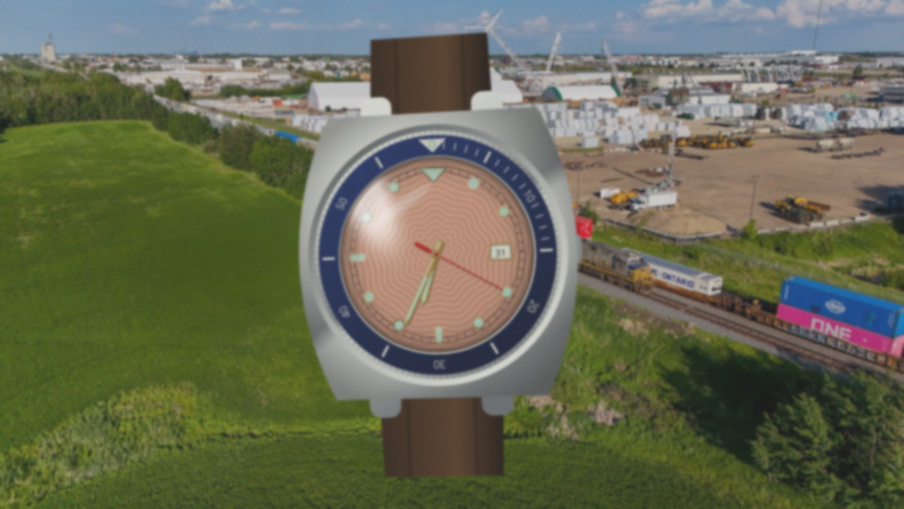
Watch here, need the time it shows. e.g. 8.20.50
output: 6.34.20
